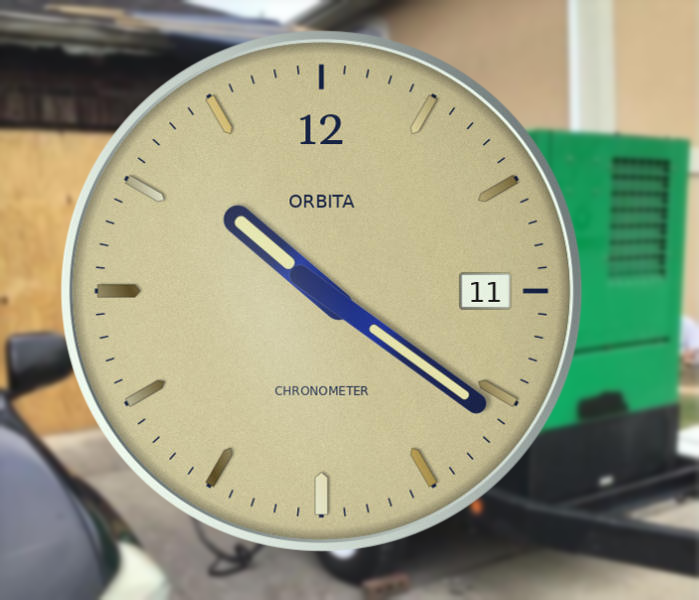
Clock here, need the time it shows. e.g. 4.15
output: 10.21
